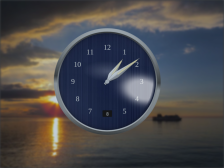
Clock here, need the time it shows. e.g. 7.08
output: 1.09
